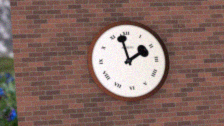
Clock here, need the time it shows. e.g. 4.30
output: 1.58
